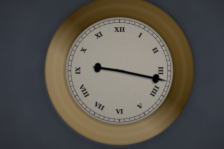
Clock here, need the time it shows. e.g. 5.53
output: 9.17
